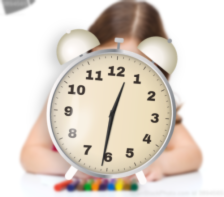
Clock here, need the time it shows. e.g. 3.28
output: 12.31
